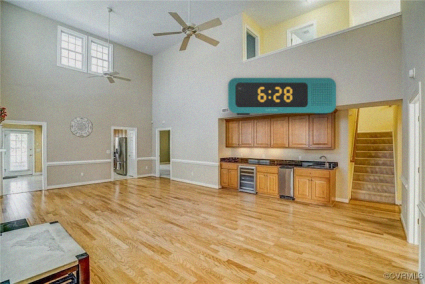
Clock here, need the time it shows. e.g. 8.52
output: 6.28
